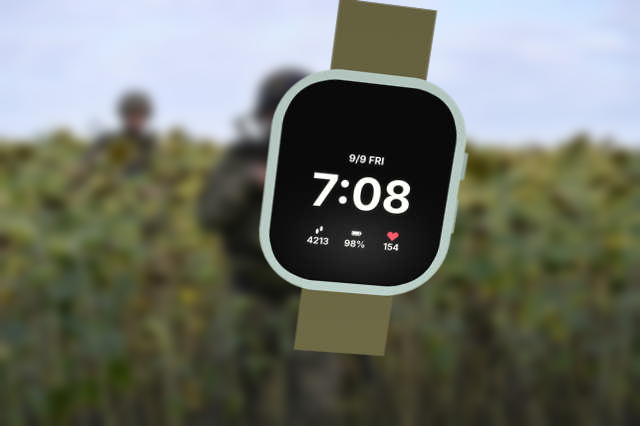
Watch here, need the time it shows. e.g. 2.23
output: 7.08
